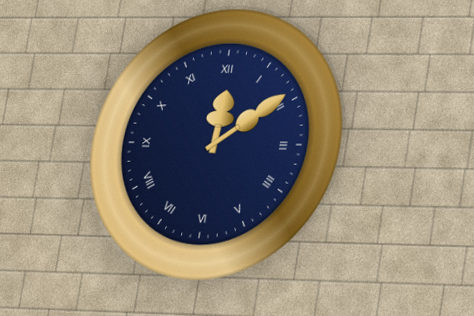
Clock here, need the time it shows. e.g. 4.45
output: 12.09
